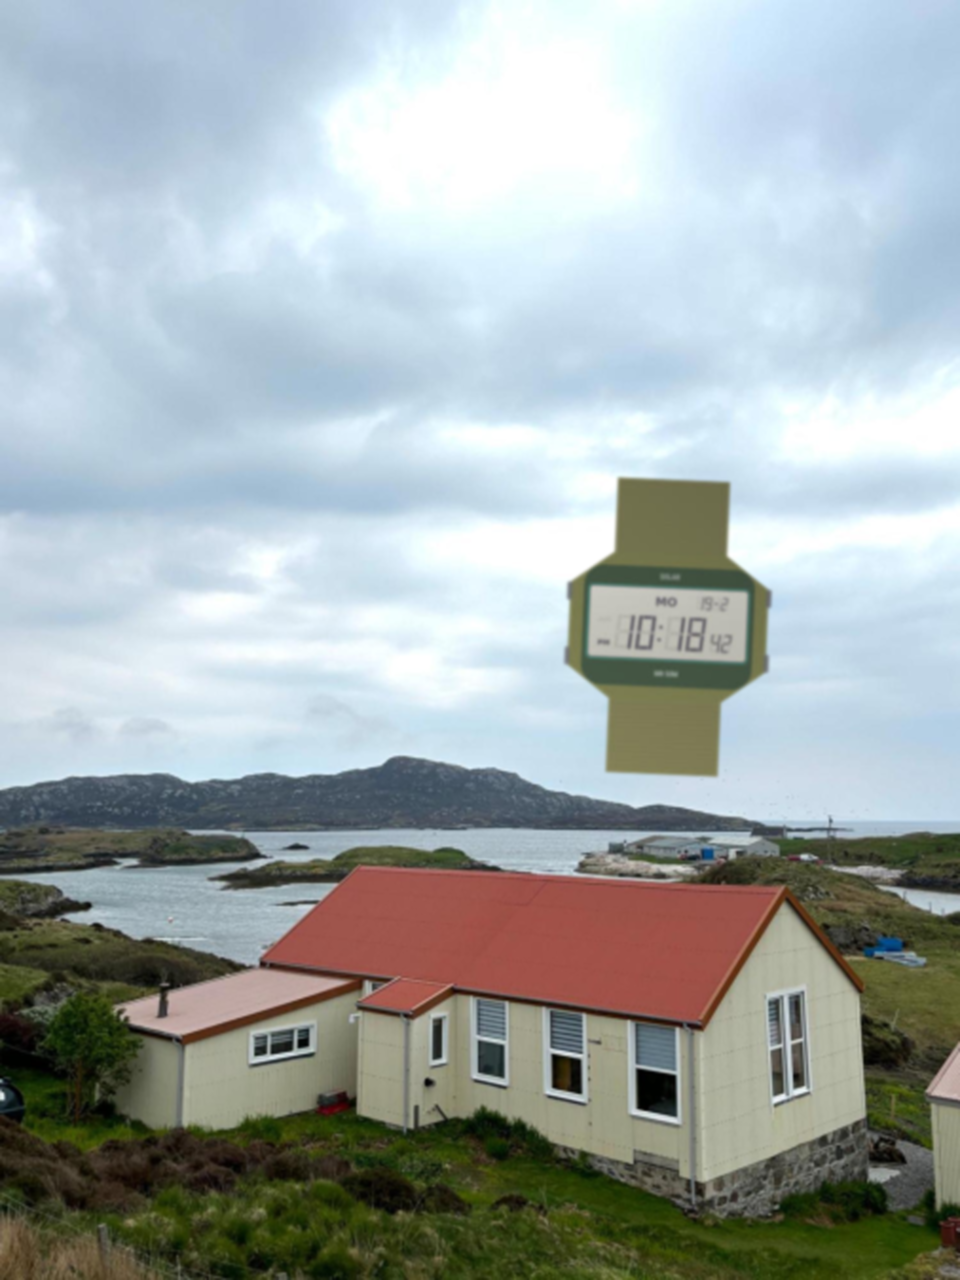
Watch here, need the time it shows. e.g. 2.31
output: 10.18
